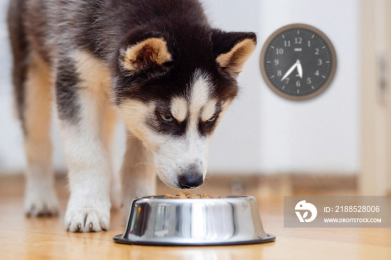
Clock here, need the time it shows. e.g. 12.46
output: 5.37
